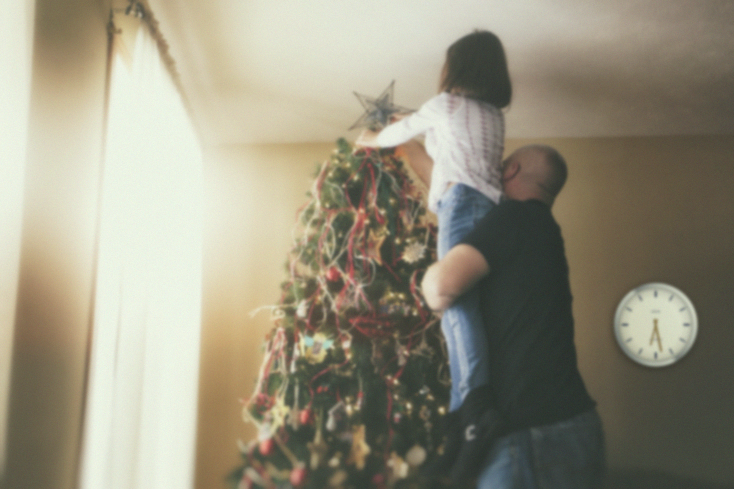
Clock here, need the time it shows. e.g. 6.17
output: 6.28
